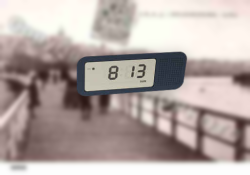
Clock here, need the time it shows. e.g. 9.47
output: 8.13
